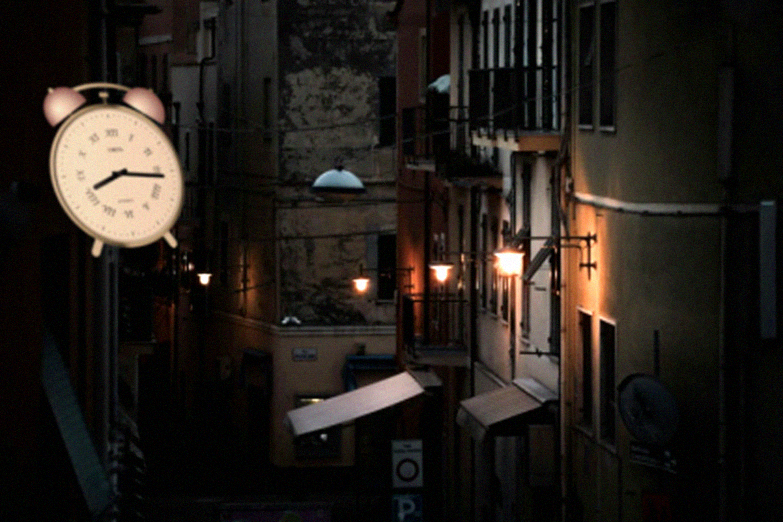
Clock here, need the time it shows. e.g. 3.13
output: 8.16
